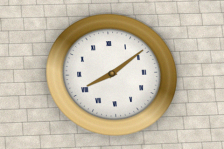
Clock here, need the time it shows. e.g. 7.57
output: 8.09
